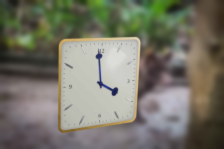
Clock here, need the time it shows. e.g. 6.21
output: 3.59
